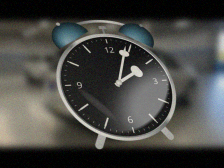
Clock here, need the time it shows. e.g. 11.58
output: 2.04
